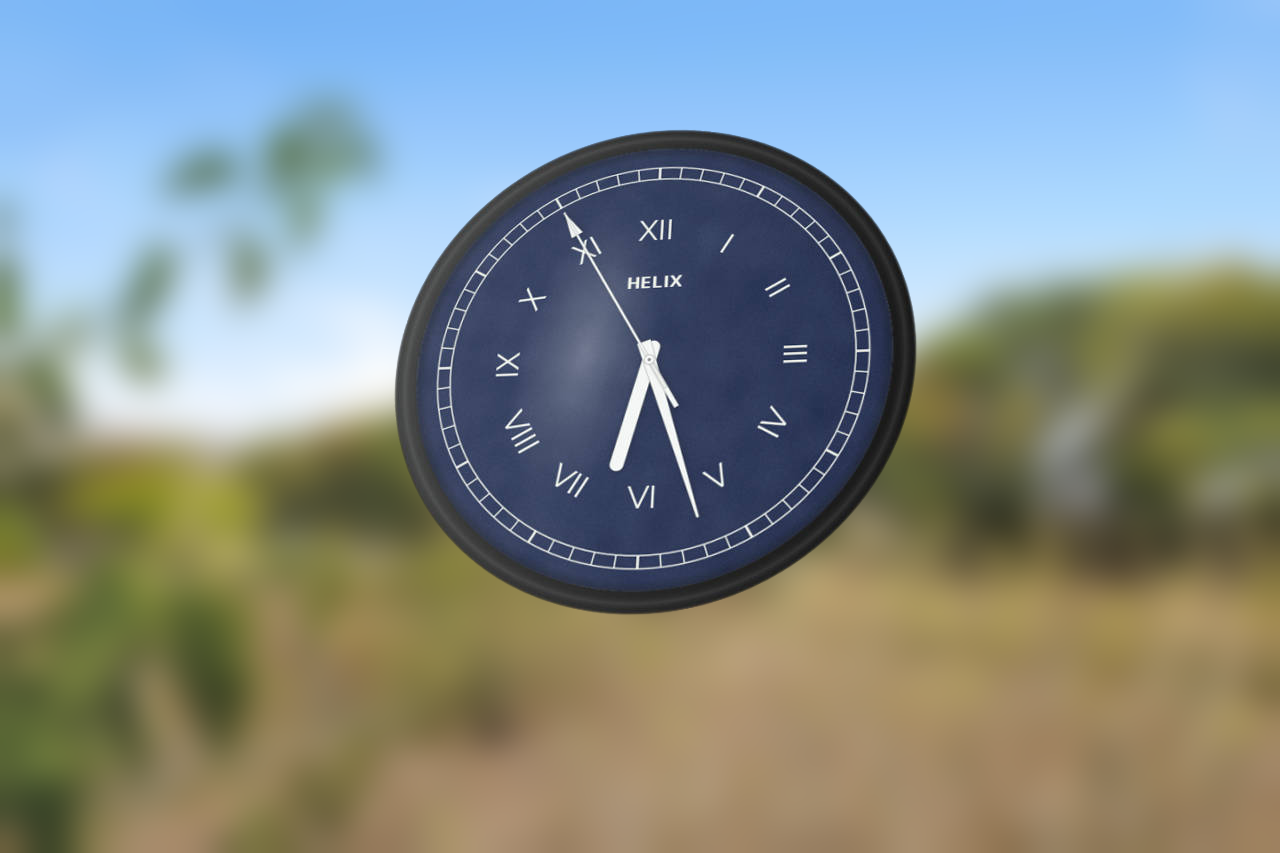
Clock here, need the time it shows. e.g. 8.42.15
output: 6.26.55
